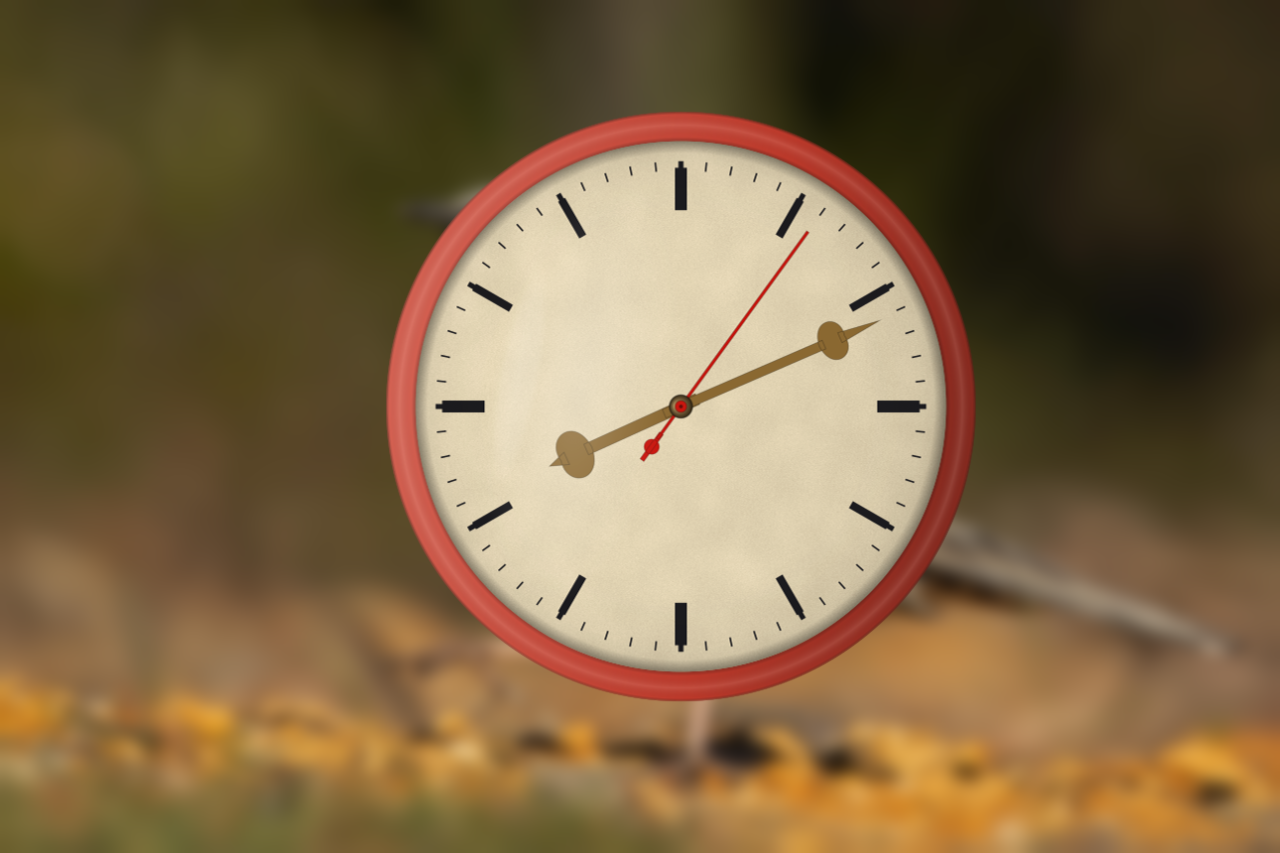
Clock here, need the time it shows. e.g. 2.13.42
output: 8.11.06
